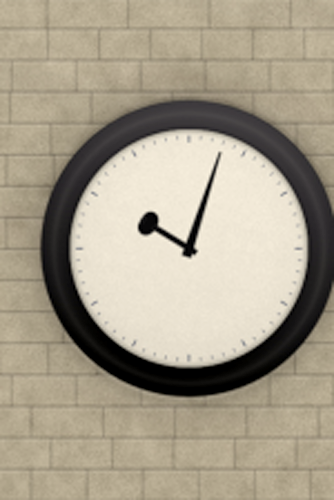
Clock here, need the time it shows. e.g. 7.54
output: 10.03
